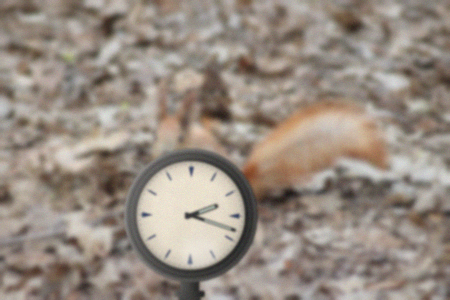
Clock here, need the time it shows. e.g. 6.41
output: 2.18
